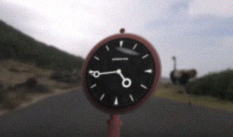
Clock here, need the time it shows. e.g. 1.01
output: 4.44
